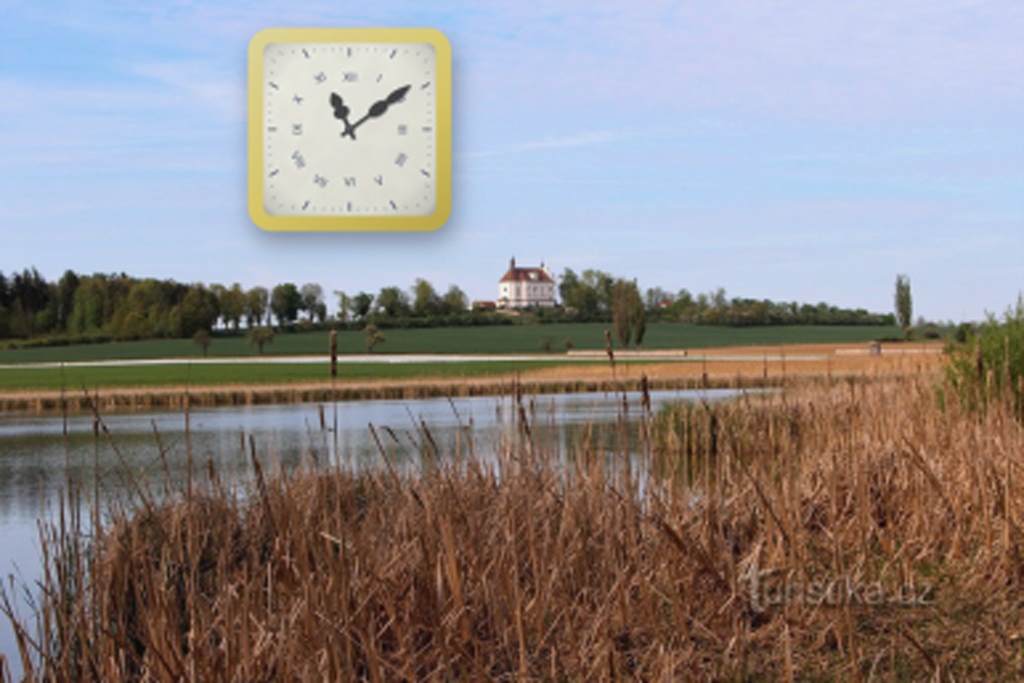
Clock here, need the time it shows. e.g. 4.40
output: 11.09
